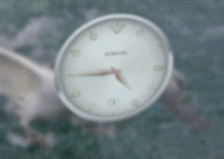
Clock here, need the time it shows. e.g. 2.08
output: 4.45
